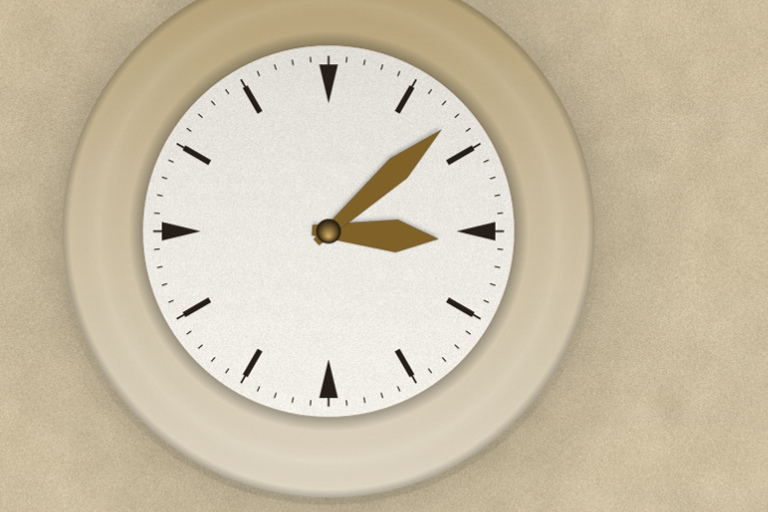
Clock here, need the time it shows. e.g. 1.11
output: 3.08
